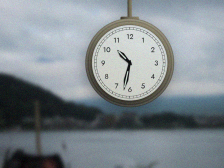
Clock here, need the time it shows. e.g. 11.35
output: 10.32
